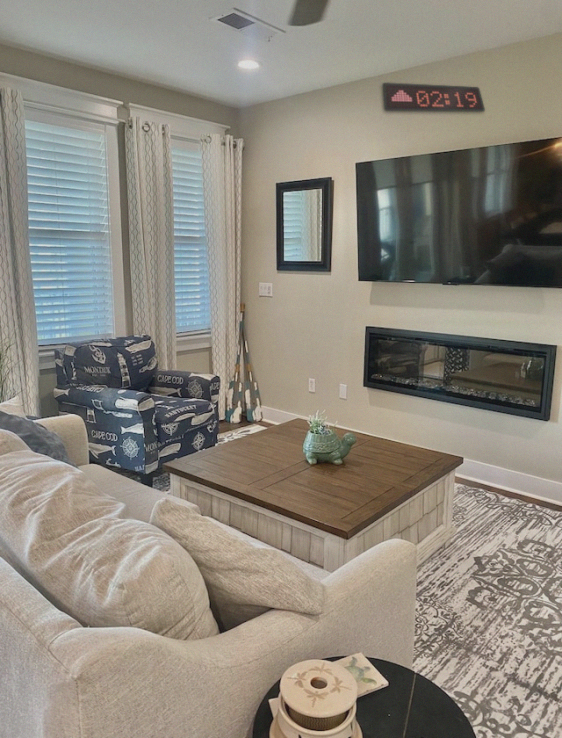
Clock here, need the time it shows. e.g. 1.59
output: 2.19
